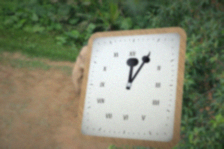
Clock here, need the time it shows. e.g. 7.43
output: 12.05
